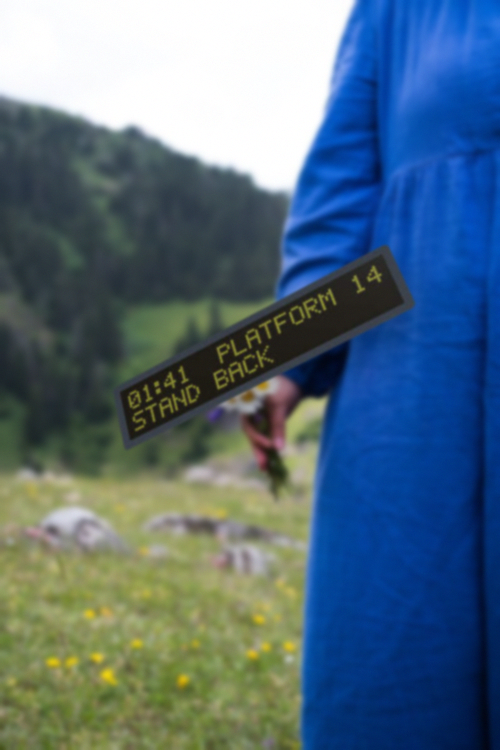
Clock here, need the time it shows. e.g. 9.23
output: 1.41
